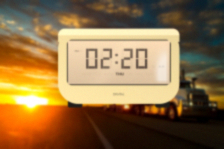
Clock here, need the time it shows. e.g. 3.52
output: 2.20
